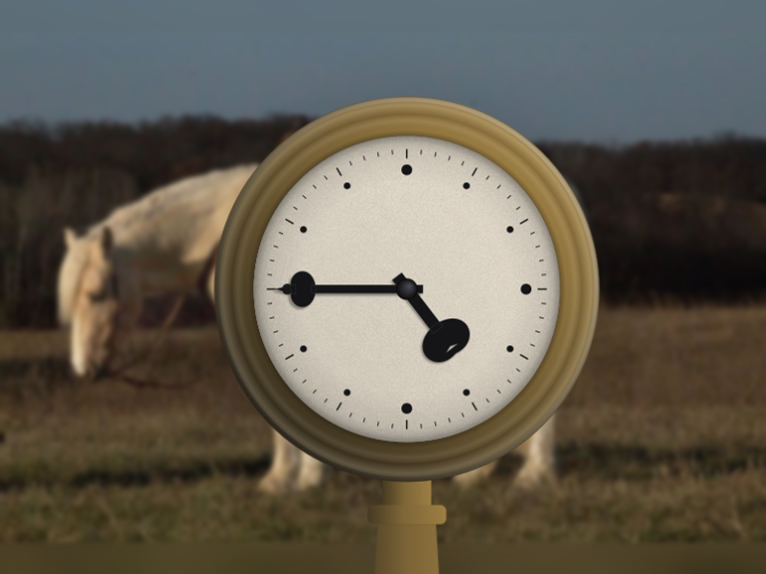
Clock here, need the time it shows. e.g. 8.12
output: 4.45
